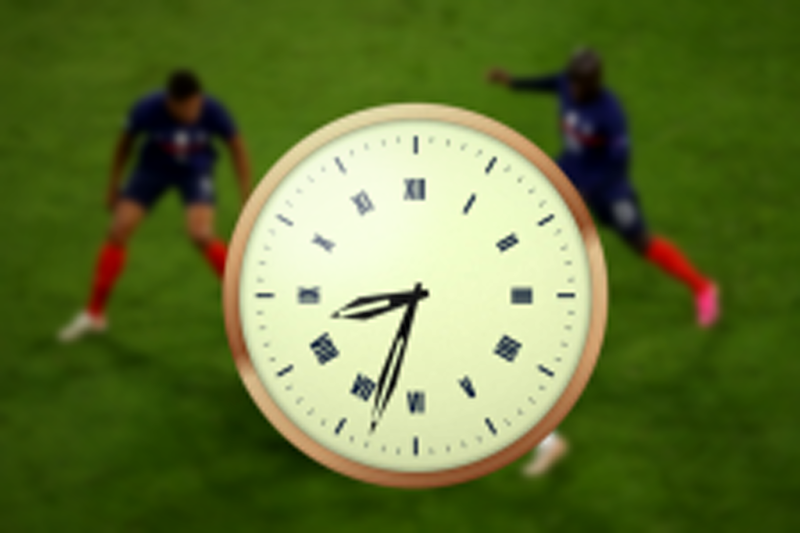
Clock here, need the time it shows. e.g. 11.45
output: 8.33
